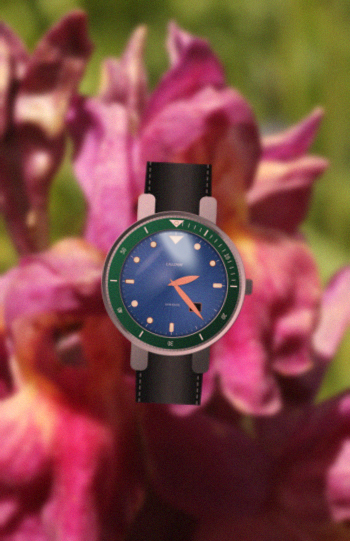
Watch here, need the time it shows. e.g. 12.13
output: 2.23
